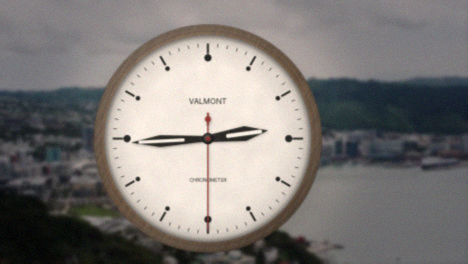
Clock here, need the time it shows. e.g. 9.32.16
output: 2.44.30
